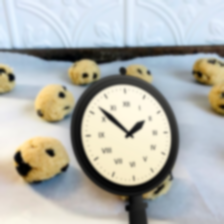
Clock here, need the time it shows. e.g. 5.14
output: 1.52
